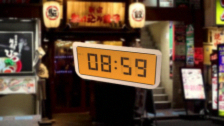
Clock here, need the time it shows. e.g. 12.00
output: 8.59
